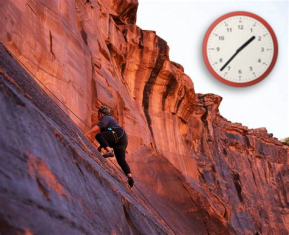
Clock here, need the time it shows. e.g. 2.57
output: 1.37
